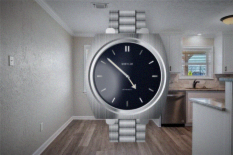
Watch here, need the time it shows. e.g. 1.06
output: 4.52
